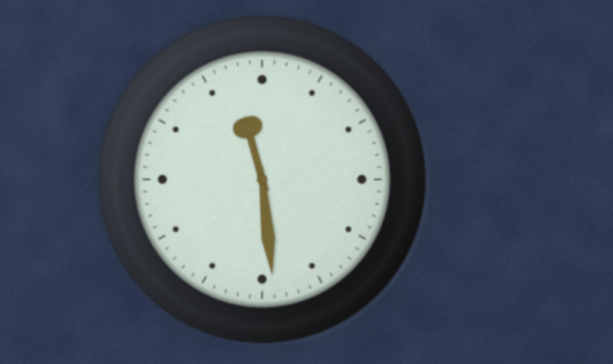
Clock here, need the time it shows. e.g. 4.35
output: 11.29
